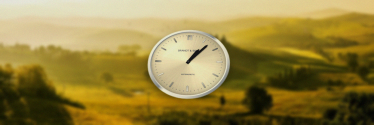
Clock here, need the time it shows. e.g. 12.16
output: 1.07
